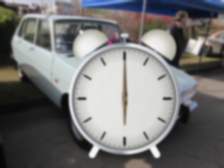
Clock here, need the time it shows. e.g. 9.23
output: 6.00
